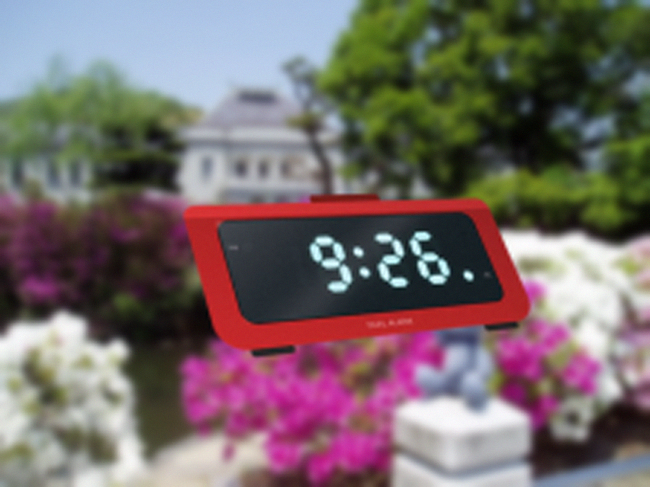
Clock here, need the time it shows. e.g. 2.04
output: 9.26
